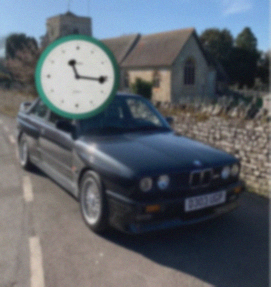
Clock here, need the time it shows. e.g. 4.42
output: 11.16
